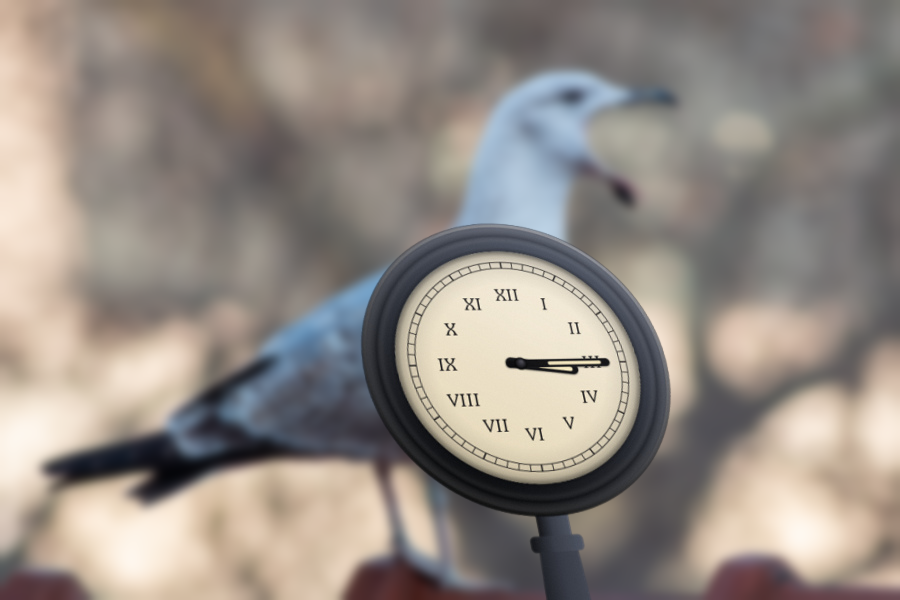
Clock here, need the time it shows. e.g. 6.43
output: 3.15
